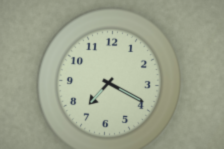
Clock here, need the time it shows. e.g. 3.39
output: 7.19
